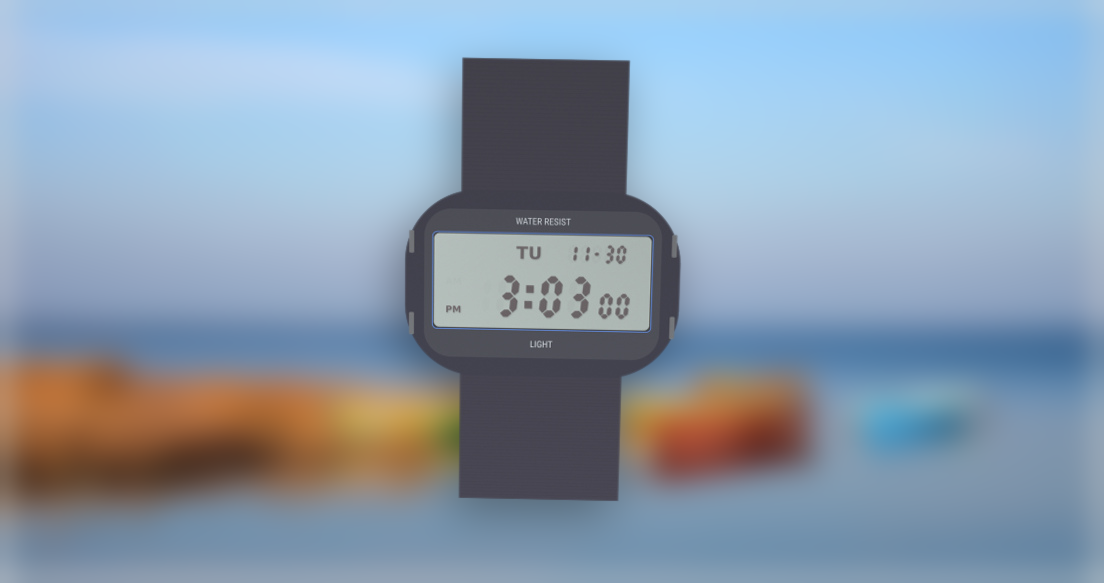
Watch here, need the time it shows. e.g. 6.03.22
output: 3.03.00
